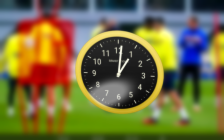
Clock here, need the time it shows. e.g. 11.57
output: 1.01
